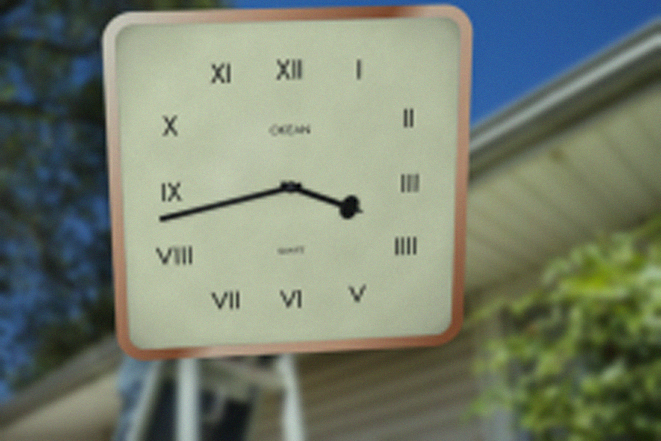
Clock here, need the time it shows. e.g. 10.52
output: 3.43
